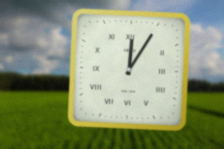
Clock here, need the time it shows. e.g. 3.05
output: 12.05
